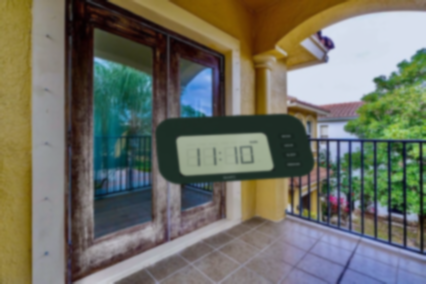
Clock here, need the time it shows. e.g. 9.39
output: 11.10
